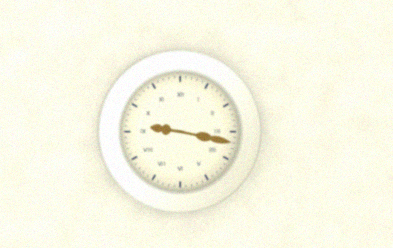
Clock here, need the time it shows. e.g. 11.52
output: 9.17
